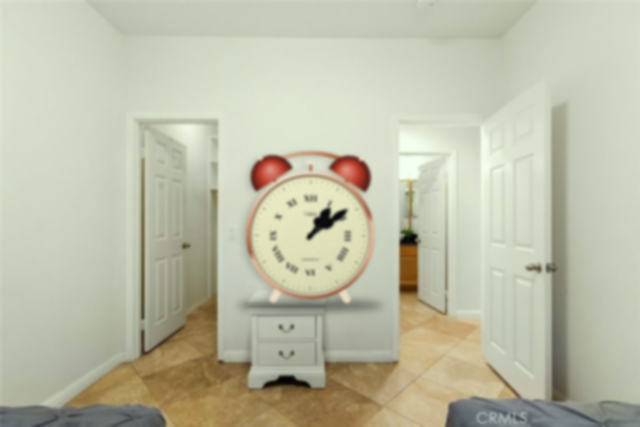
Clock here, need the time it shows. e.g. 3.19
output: 1.09
